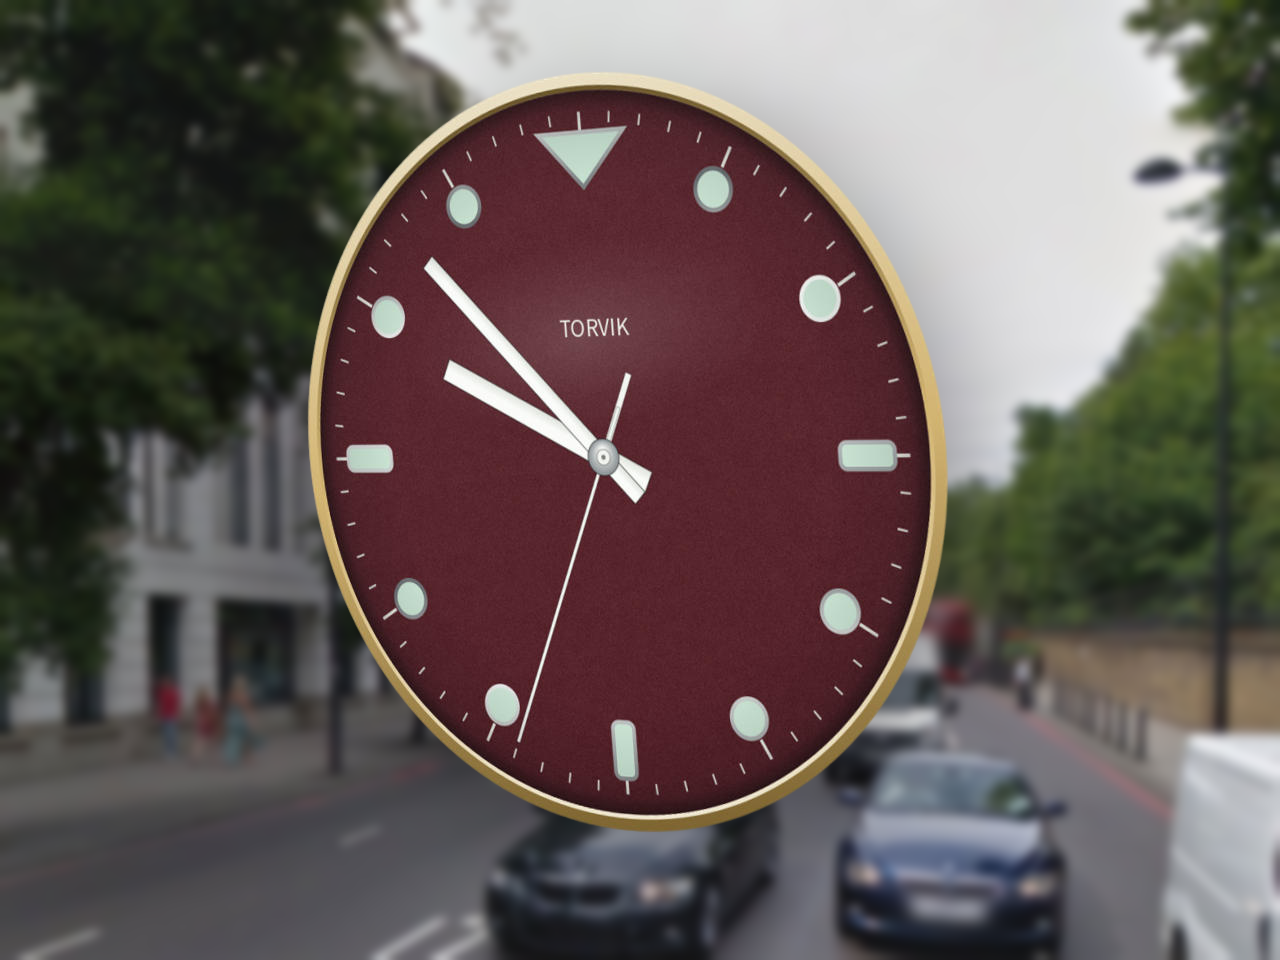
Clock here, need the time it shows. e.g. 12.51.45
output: 9.52.34
